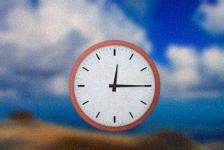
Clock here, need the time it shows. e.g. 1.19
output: 12.15
